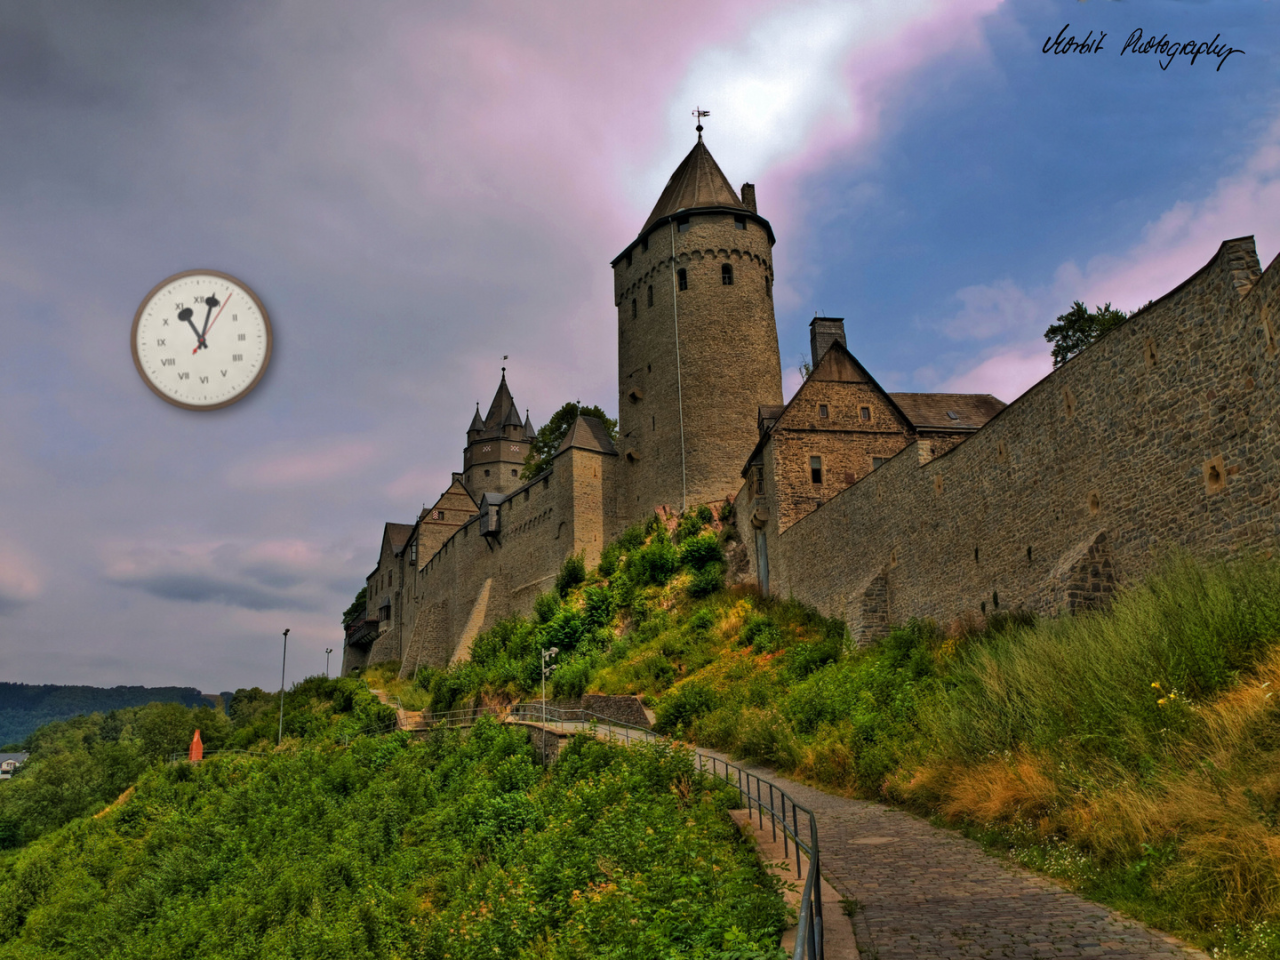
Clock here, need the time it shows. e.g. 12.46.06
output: 11.03.06
